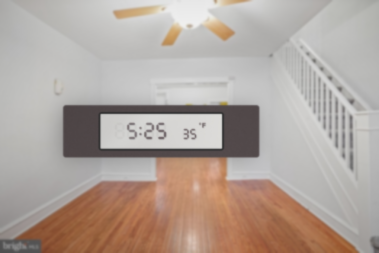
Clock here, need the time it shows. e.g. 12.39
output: 5.25
